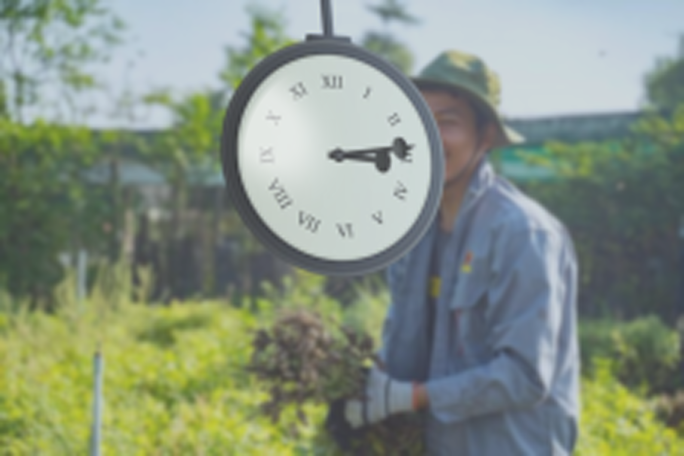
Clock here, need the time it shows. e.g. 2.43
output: 3.14
